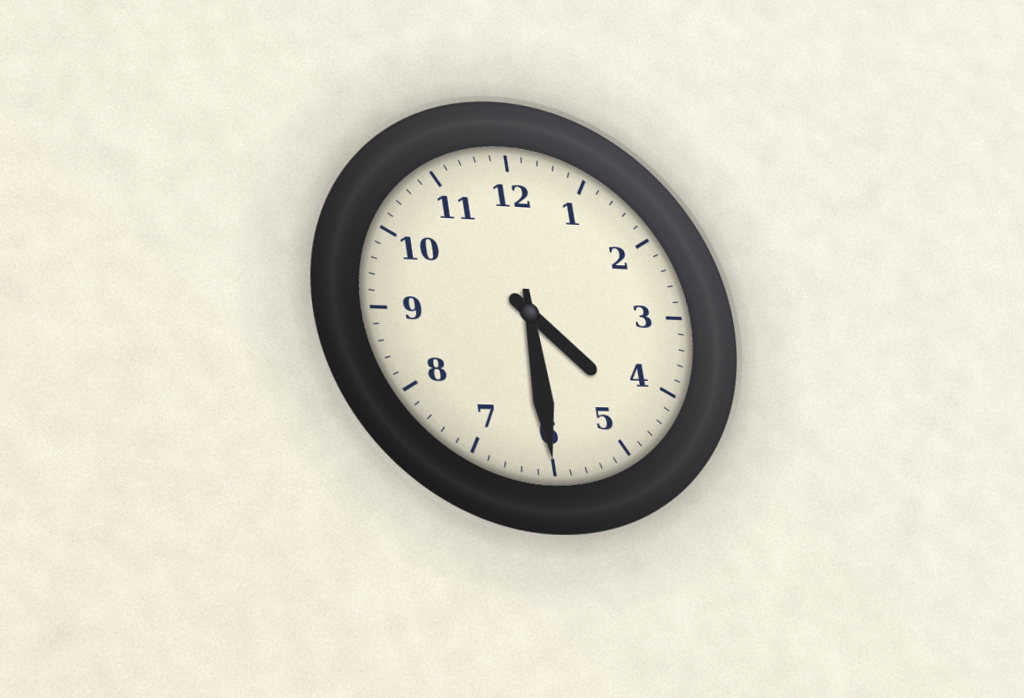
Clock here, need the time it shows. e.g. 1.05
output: 4.30
